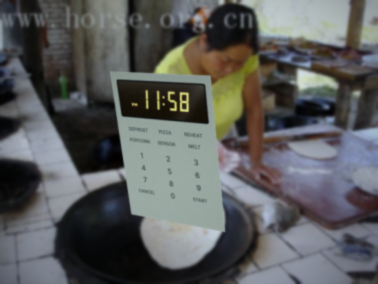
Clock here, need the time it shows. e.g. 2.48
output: 11.58
